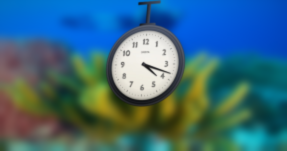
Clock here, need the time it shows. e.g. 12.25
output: 4.18
